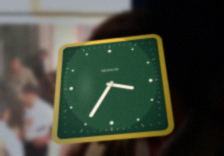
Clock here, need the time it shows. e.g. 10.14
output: 3.35
